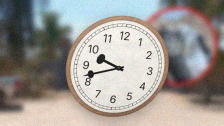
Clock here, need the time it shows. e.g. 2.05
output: 9.42
